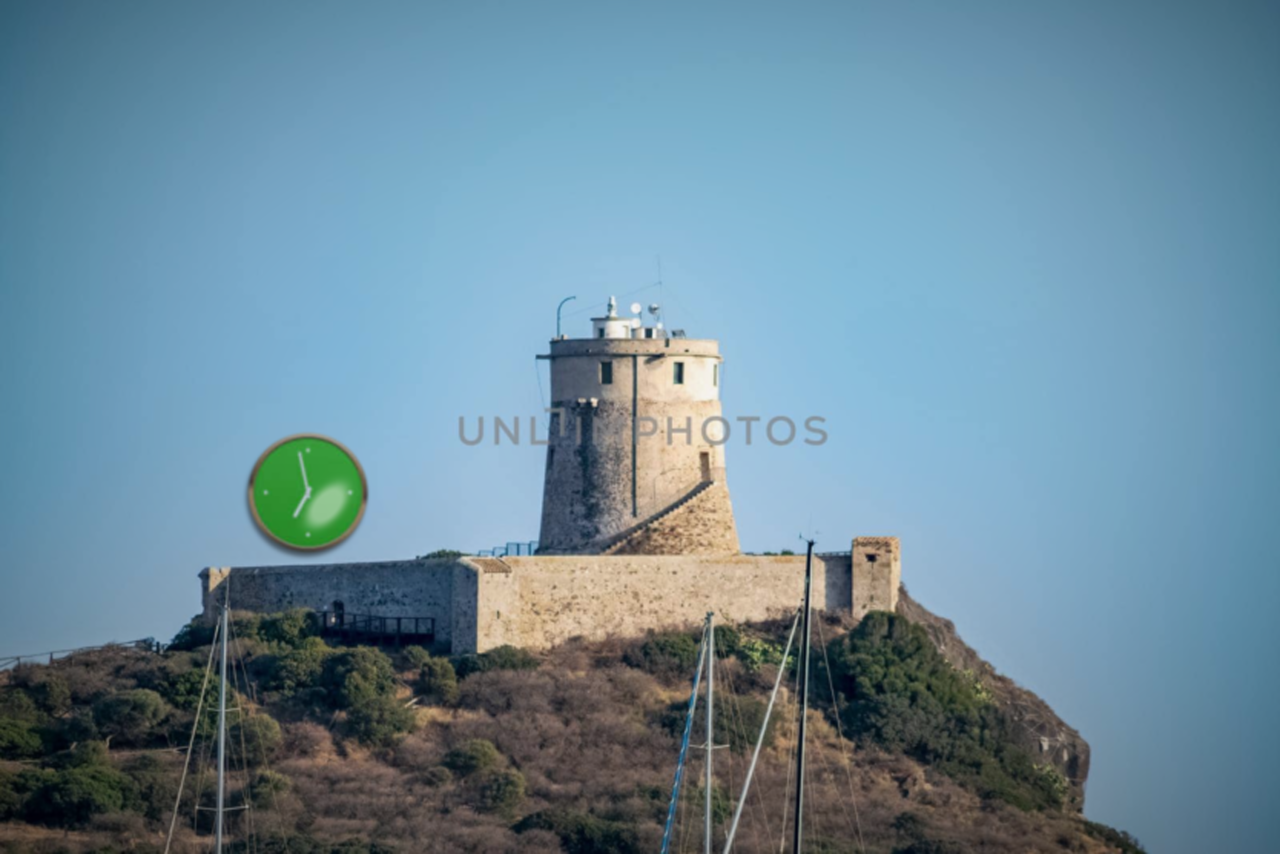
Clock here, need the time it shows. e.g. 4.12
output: 6.58
